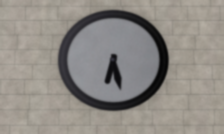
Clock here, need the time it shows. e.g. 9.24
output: 6.28
